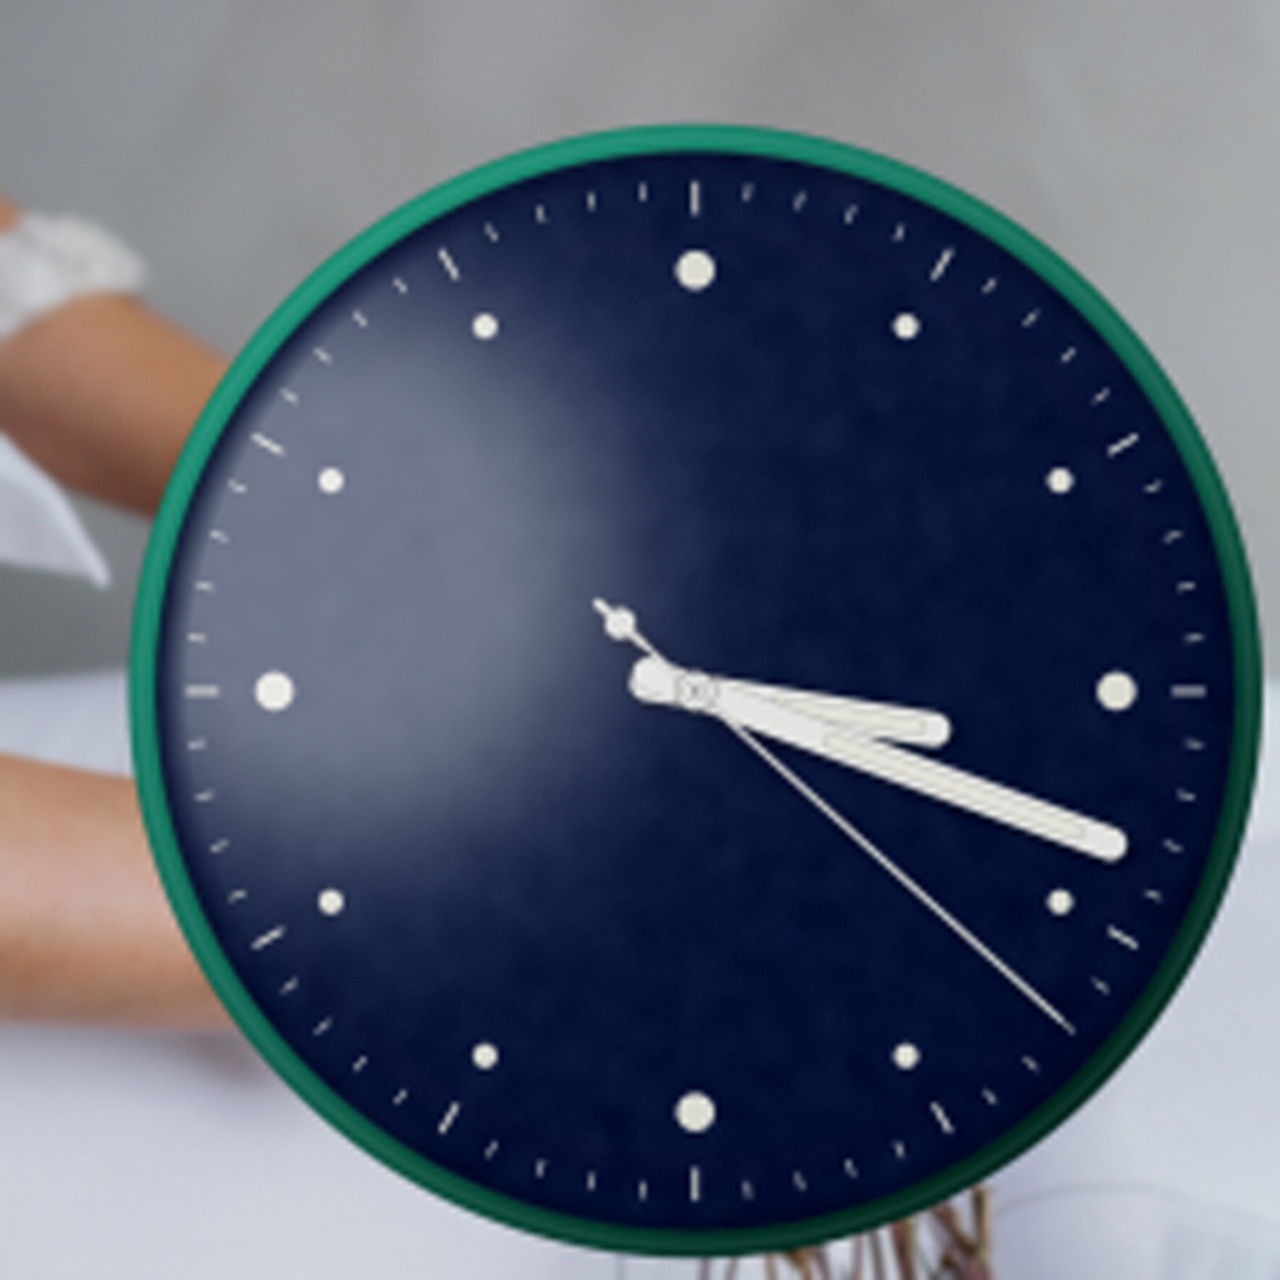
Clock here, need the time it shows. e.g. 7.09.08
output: 3.18.22
